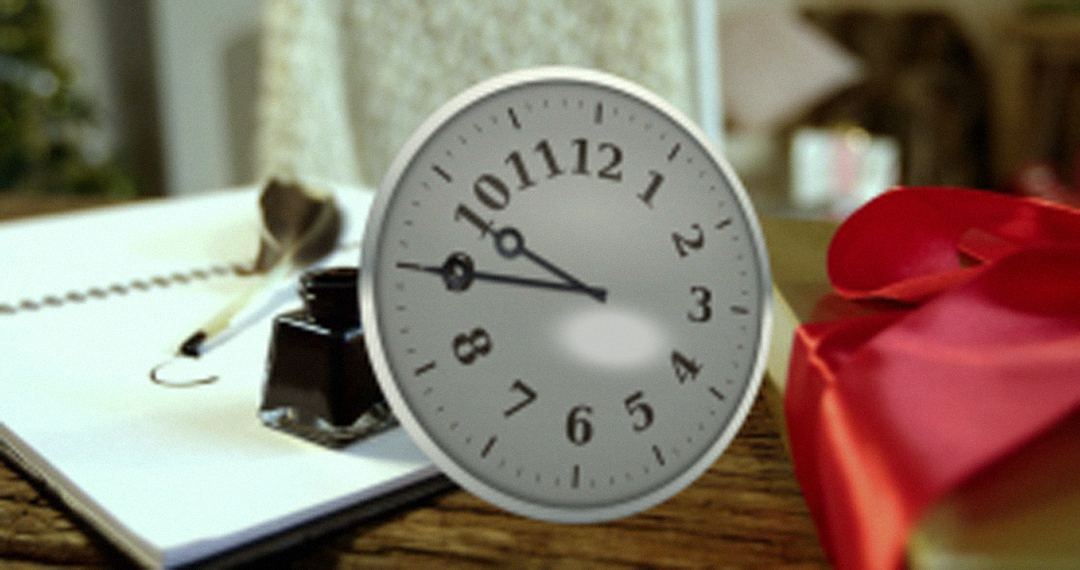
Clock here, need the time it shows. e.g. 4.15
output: 9.45
